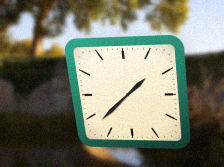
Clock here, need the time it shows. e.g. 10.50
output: 1.38
